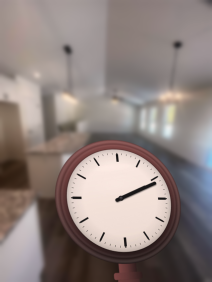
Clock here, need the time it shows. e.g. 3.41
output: 2.11
